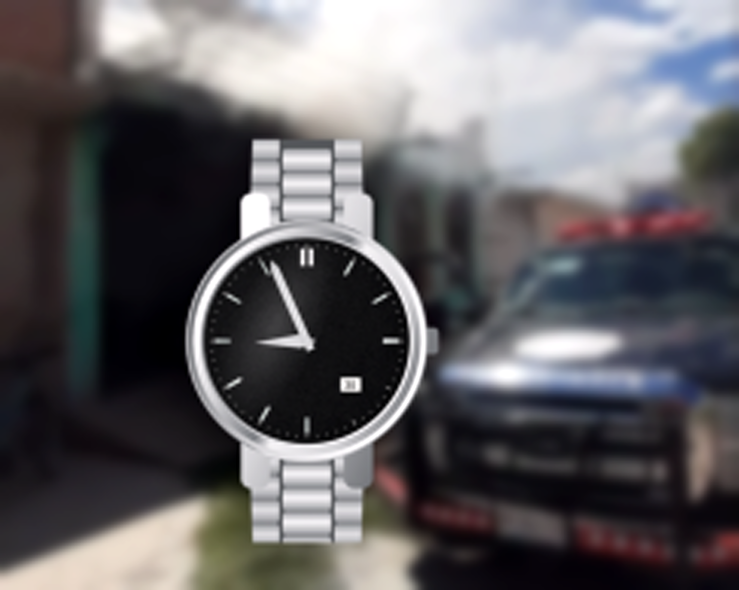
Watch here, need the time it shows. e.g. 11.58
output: 8.56
